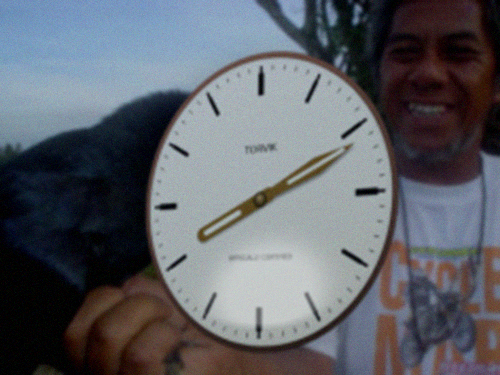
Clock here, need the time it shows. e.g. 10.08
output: 8.11
